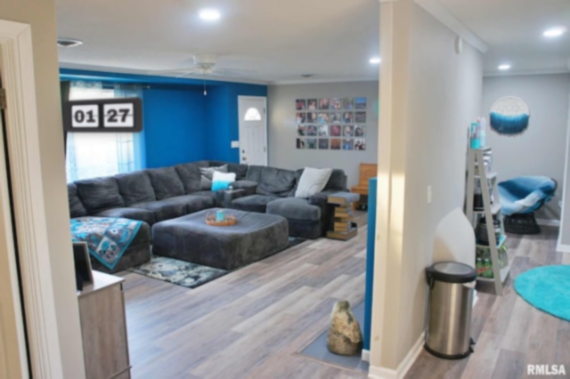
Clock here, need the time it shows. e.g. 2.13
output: 1.27
